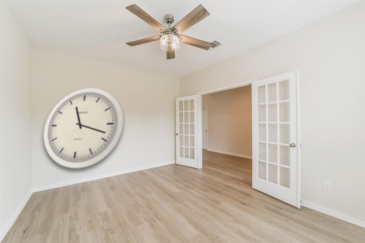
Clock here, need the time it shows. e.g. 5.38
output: 11.18
